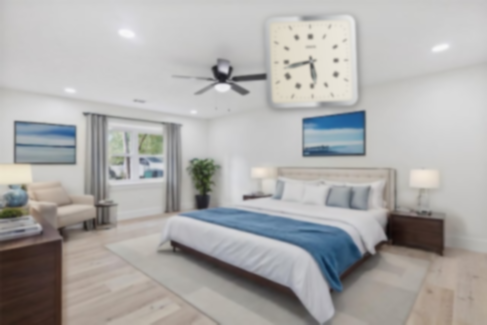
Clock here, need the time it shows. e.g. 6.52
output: 5.43
